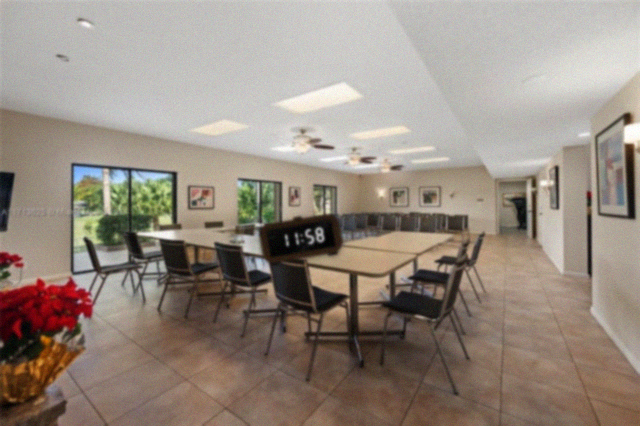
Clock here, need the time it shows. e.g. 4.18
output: 11.58
